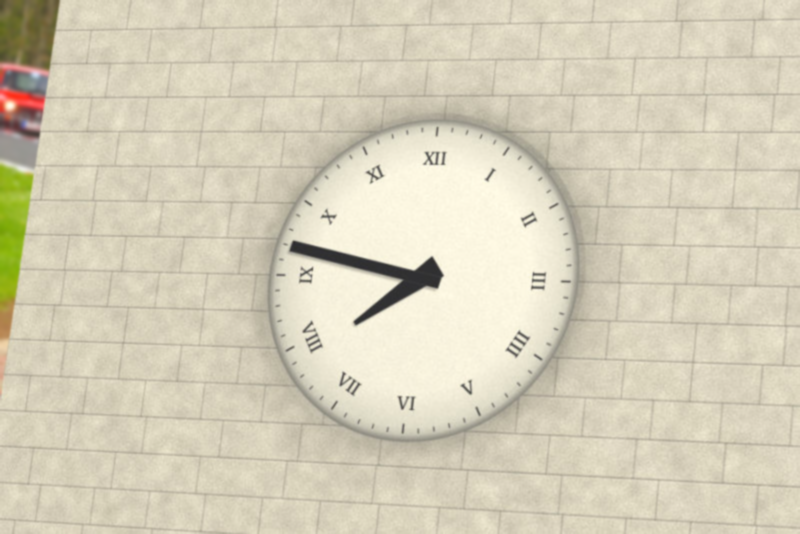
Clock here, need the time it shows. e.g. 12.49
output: 7.47
